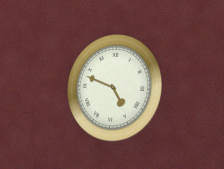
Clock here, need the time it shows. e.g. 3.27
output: 4.48
